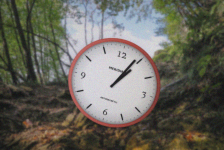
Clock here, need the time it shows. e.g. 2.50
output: 1.04
